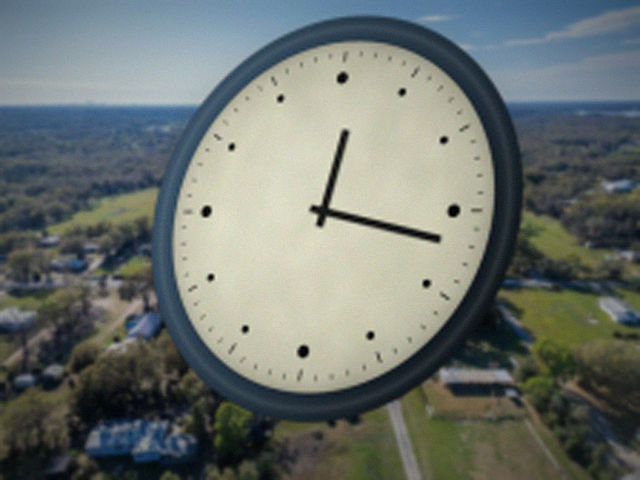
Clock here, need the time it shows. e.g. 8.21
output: 12.17
